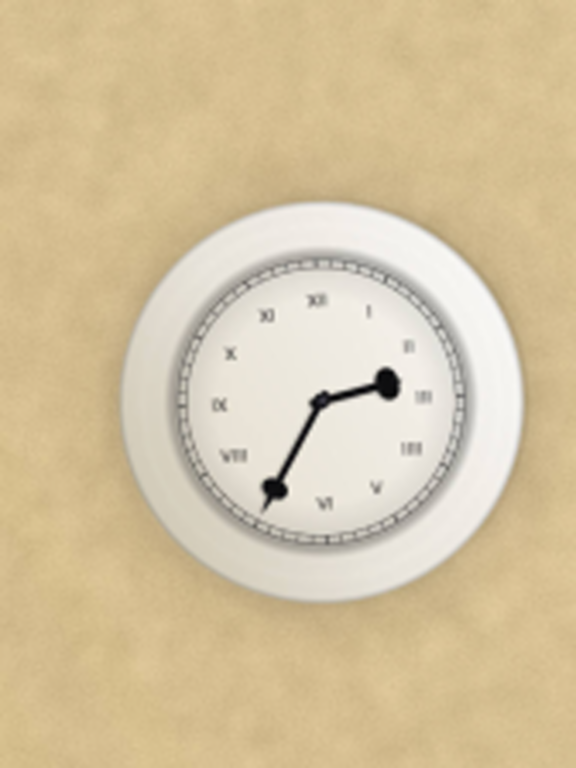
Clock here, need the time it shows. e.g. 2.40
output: 2.35
